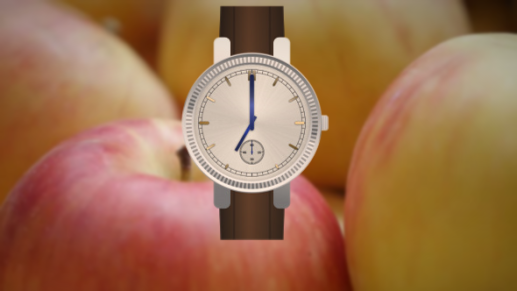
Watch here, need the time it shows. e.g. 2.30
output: 7.00
